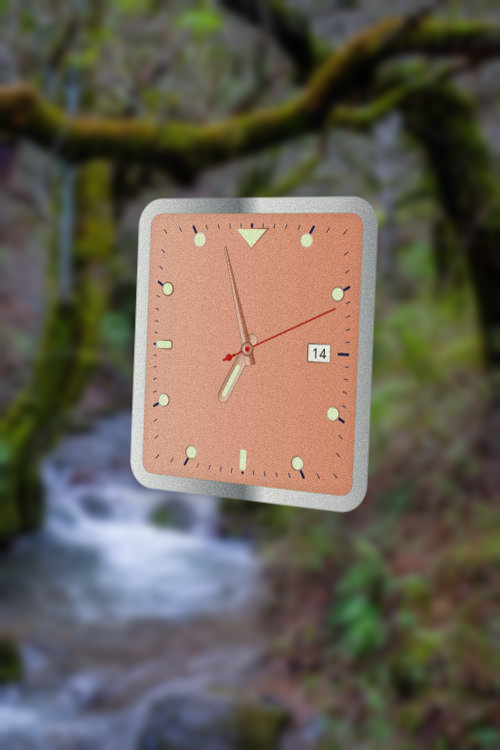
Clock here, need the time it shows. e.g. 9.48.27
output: 6.57.11
